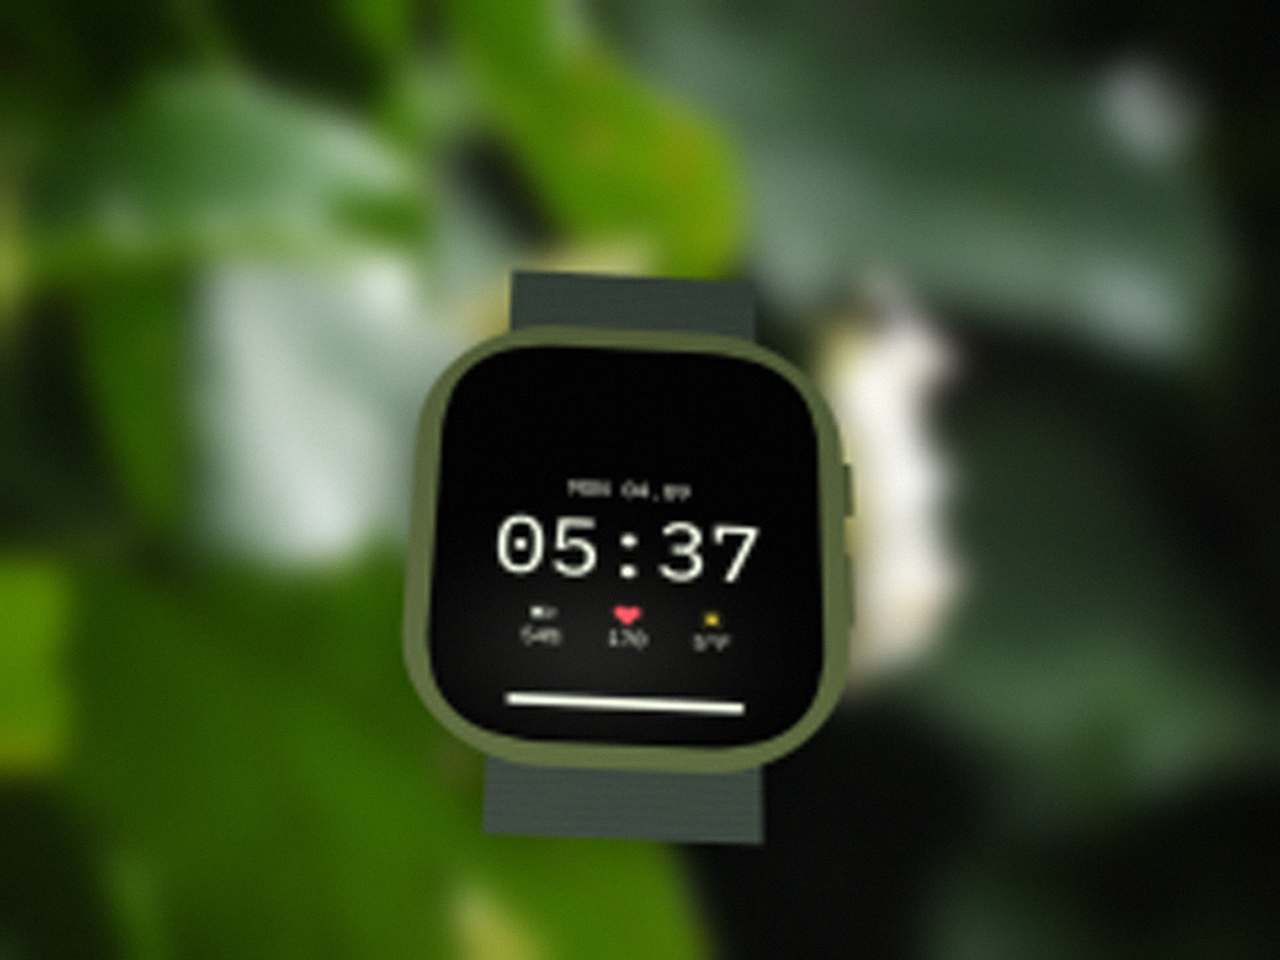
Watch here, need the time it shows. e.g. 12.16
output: 5.37
